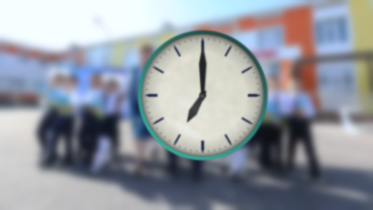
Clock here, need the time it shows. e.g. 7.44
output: 7.00
